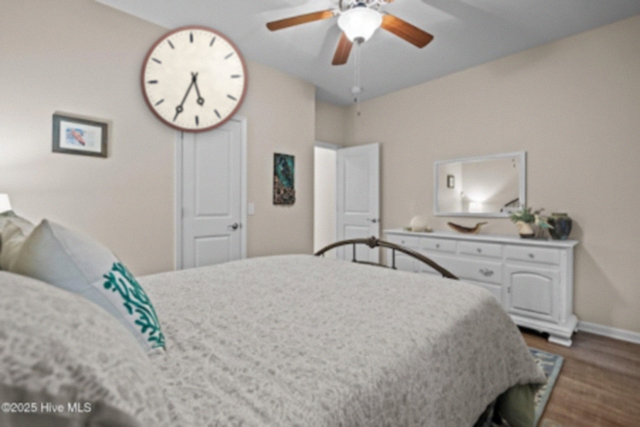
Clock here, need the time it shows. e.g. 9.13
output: 5.35
